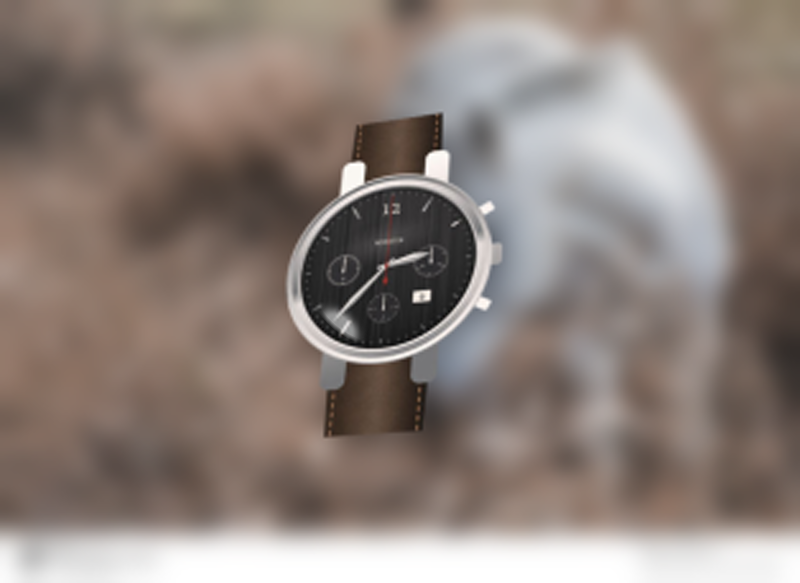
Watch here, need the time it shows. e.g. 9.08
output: 2.37
